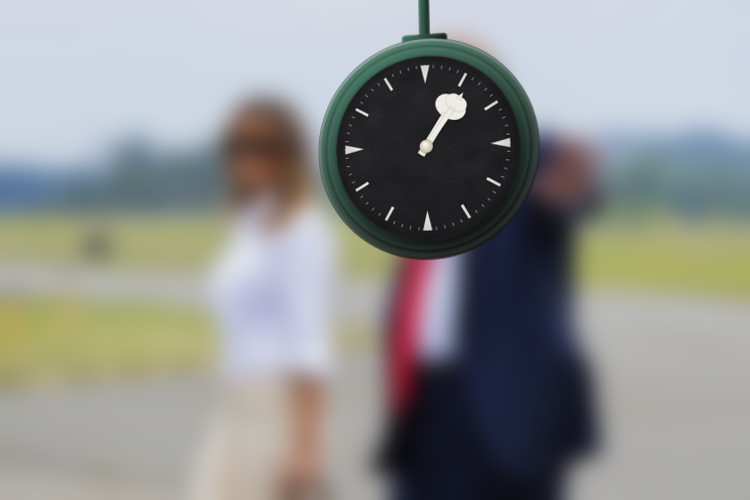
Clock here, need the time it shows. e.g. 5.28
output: 1.06
